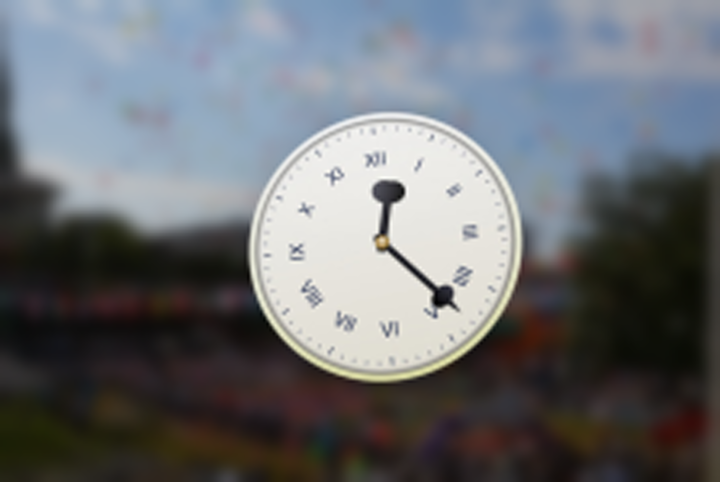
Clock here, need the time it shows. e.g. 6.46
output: 12.23
